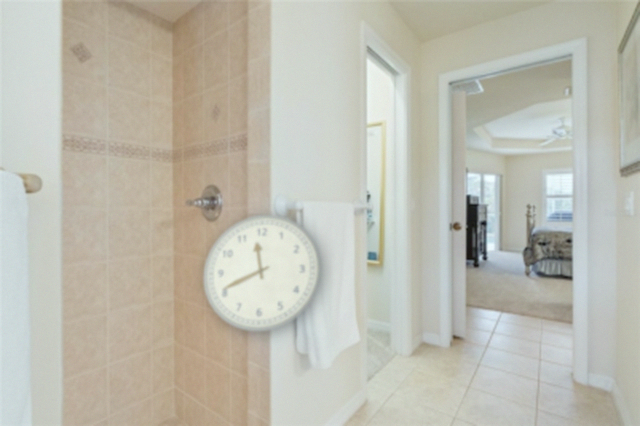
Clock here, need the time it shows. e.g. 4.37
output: 11.41
